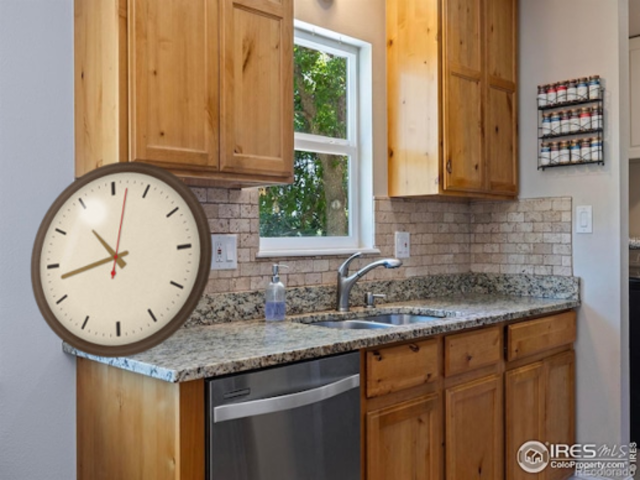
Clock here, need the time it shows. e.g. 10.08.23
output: 10.43.02
